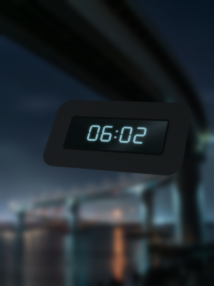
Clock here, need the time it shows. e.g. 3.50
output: 6.02
